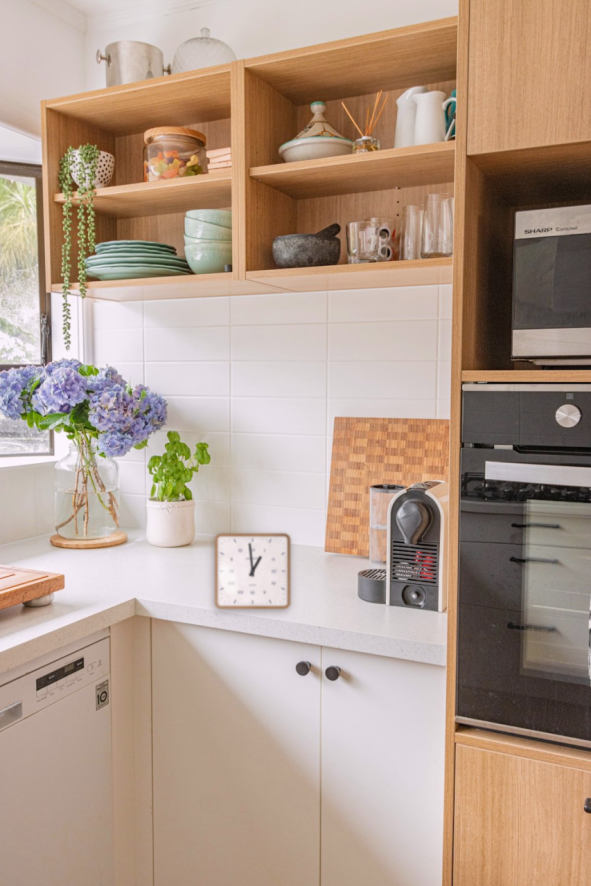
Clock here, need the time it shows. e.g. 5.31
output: 12.59
